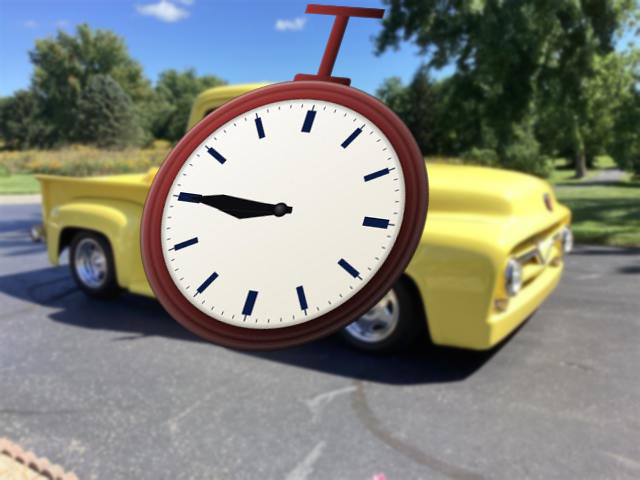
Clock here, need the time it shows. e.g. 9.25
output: 8.45
